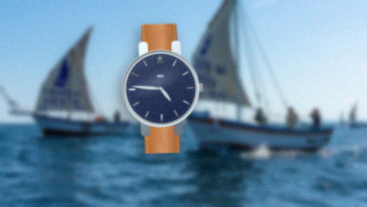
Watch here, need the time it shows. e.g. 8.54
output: 4.46
